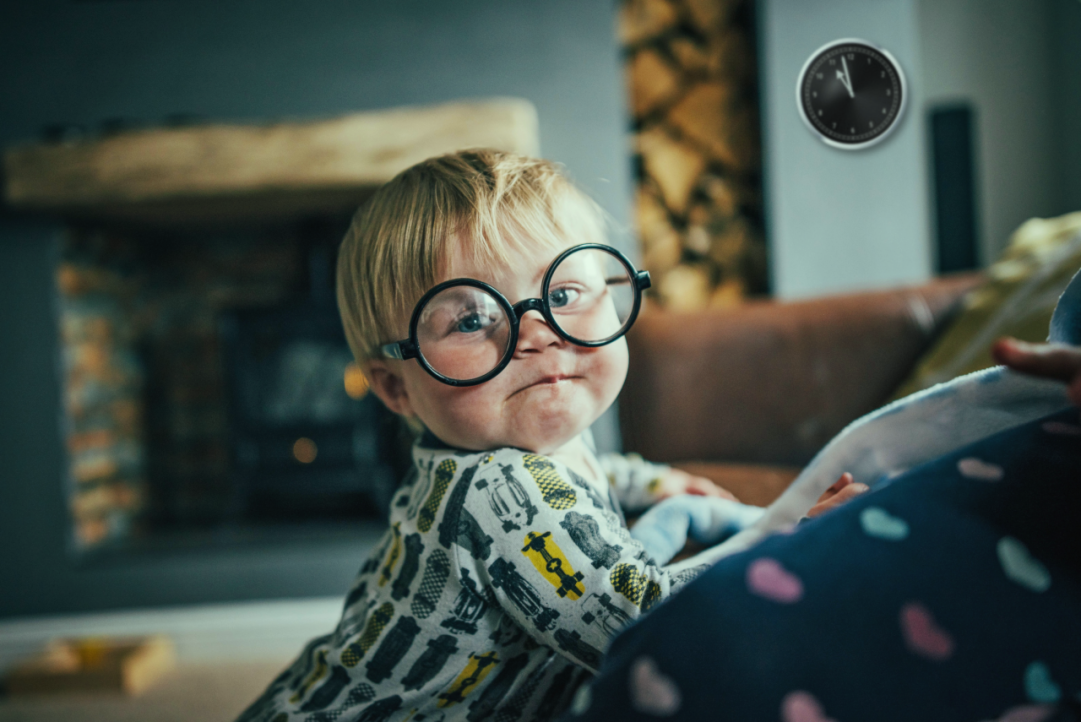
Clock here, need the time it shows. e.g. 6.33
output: 10.58
